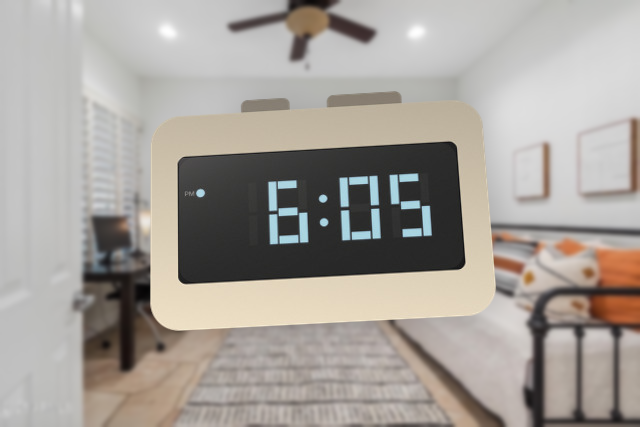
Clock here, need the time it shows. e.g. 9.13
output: 6.05
